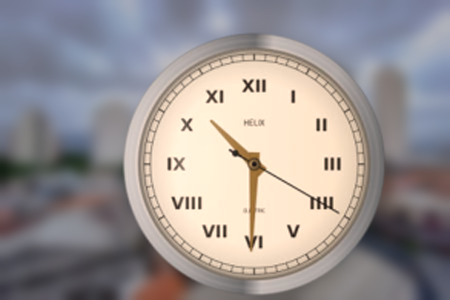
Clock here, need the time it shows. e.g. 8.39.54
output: 10.30.20
